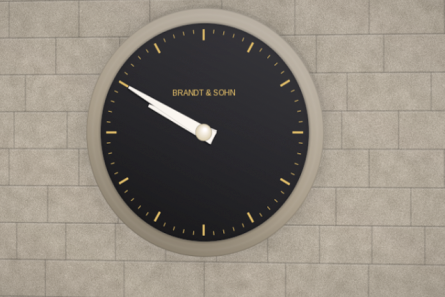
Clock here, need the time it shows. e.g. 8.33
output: 9.50
